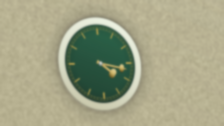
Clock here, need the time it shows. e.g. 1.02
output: 4.17
